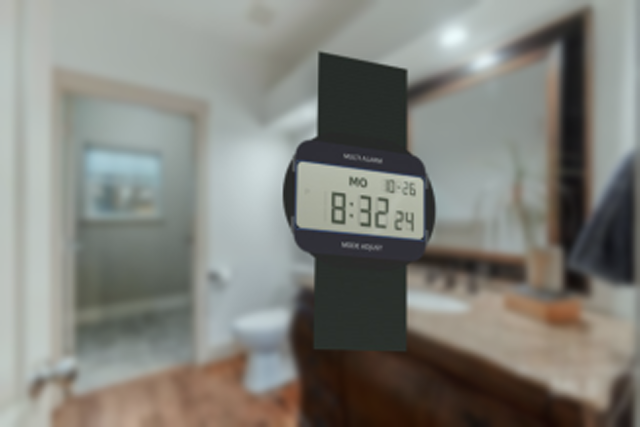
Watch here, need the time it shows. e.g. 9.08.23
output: 8.32.24
